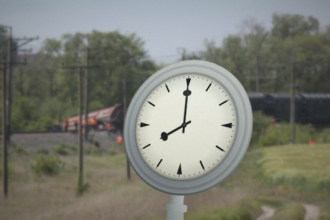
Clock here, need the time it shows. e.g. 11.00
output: 8.00
